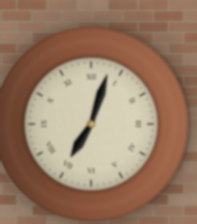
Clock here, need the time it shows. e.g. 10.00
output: 7.03
